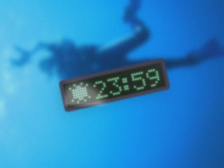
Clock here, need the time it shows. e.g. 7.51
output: 23.59
